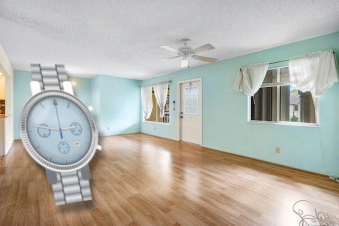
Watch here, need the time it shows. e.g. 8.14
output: 2.47
